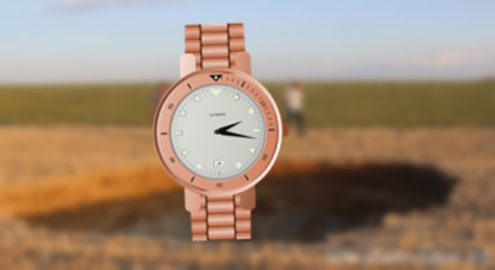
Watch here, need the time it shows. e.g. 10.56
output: 2.17
